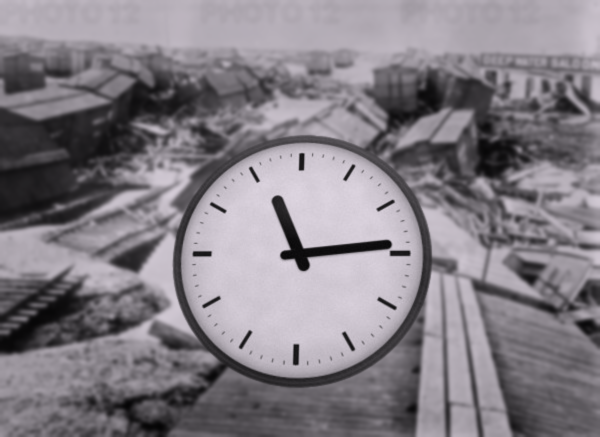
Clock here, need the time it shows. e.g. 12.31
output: 11.14
